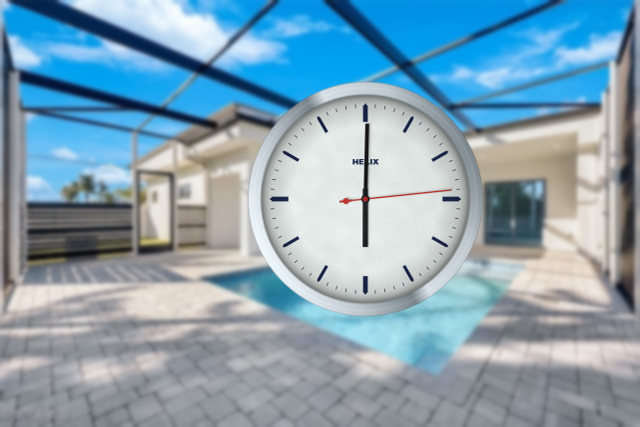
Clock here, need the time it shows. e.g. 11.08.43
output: 6.00.14
